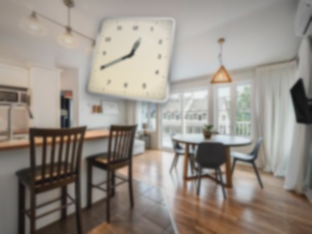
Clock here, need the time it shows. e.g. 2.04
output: 12.40
